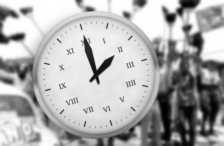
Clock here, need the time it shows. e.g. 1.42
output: 2.00
